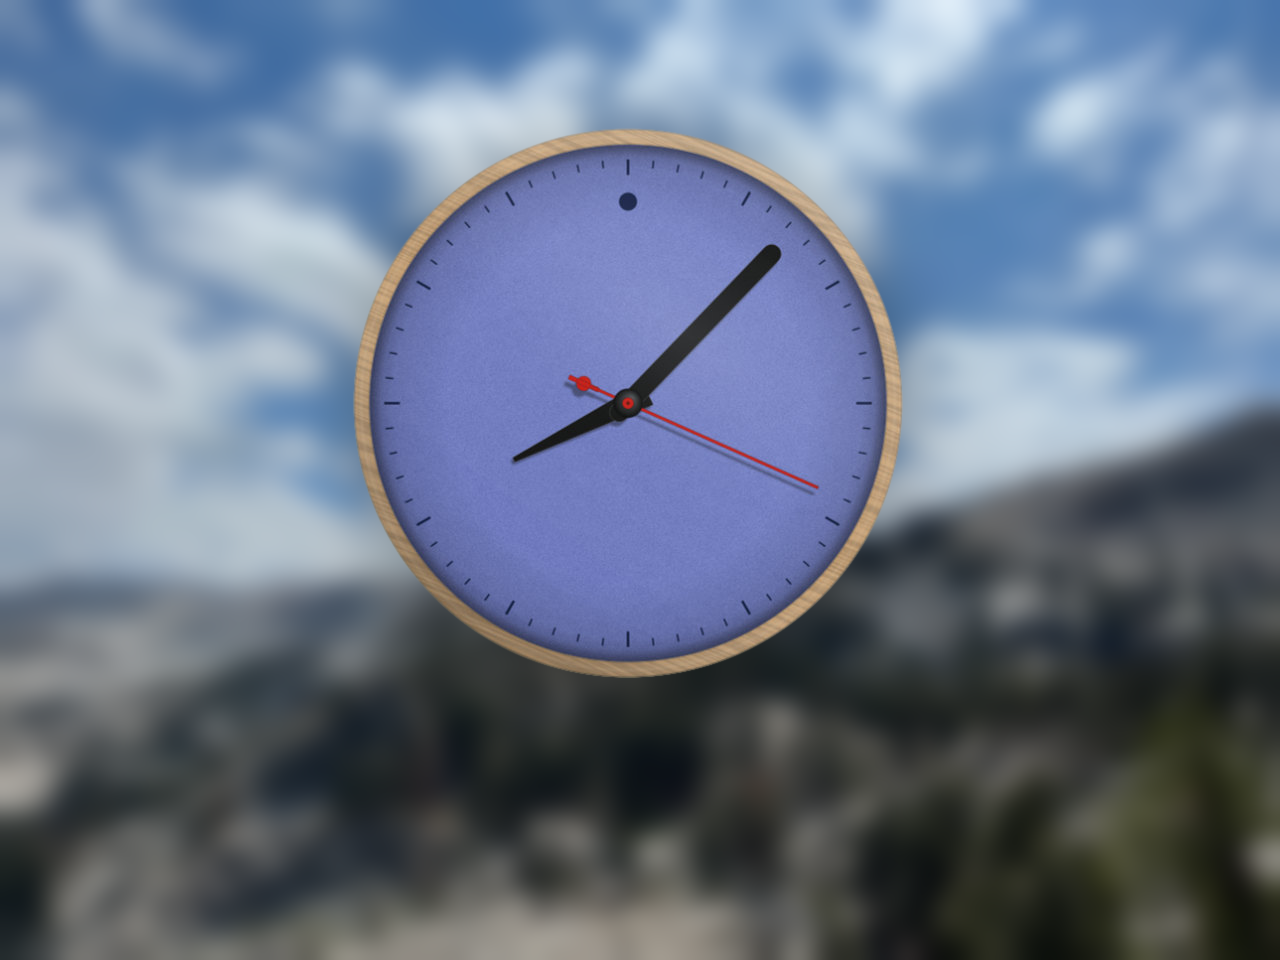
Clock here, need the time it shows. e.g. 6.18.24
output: 8.07.19
